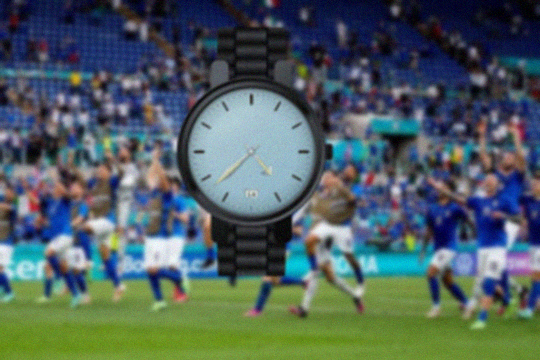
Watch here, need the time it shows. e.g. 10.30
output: 4.38
